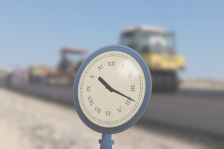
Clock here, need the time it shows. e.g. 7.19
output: 10.19
